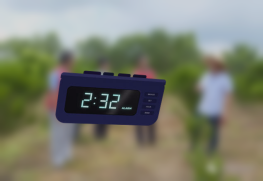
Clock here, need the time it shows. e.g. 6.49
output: 2.32
